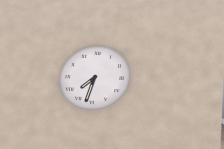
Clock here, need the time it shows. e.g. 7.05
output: 7.32
